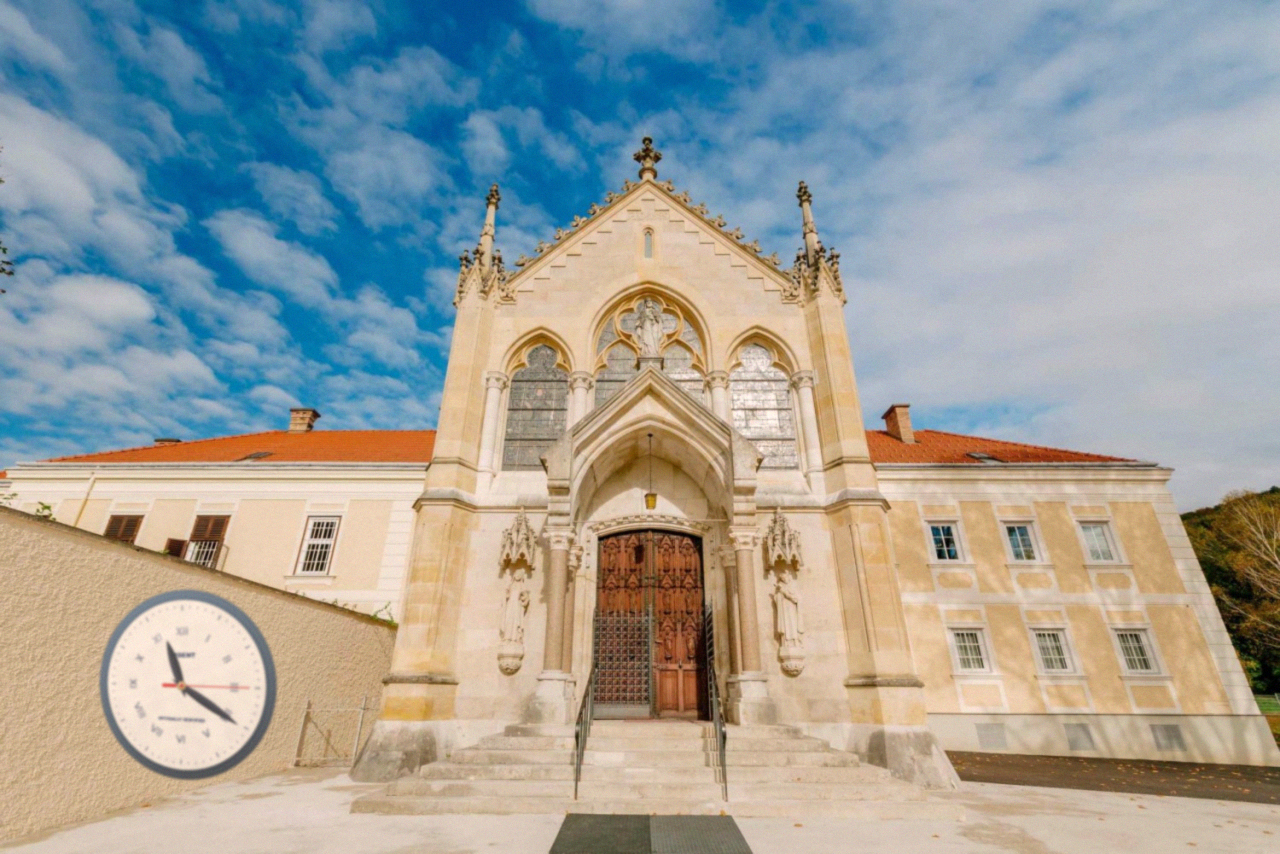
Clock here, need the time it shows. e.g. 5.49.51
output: 11.20.15
